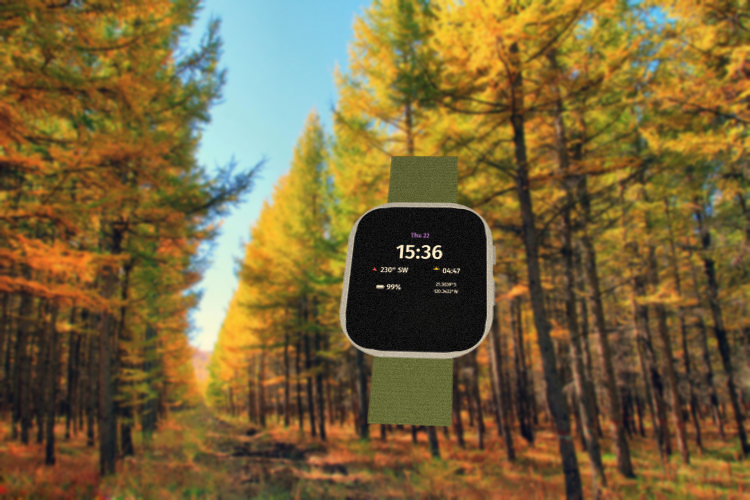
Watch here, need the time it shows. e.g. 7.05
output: 15.36
